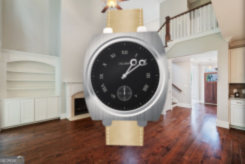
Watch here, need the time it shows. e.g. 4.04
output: 1.09
